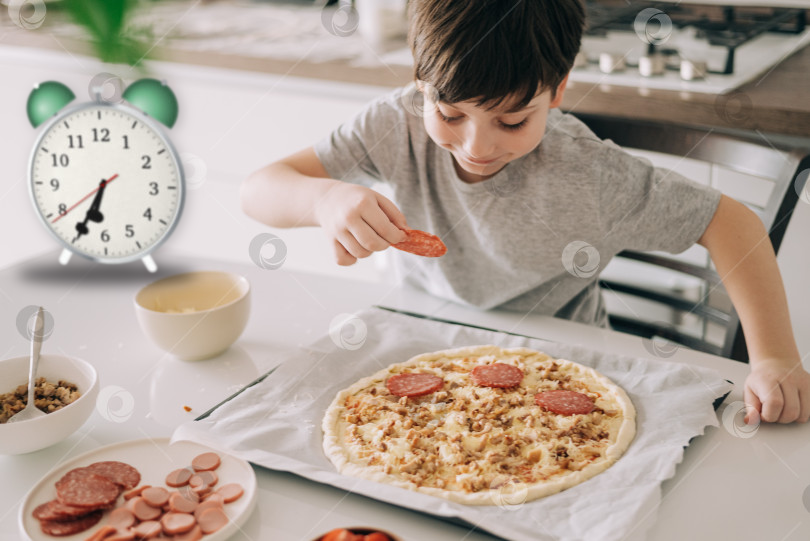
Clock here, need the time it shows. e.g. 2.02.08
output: 6.34.39
